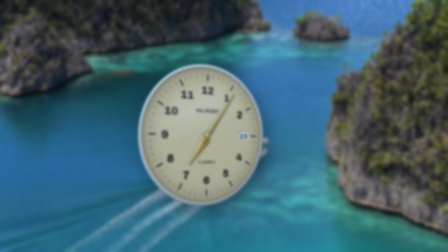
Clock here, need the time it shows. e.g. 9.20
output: 7.06
